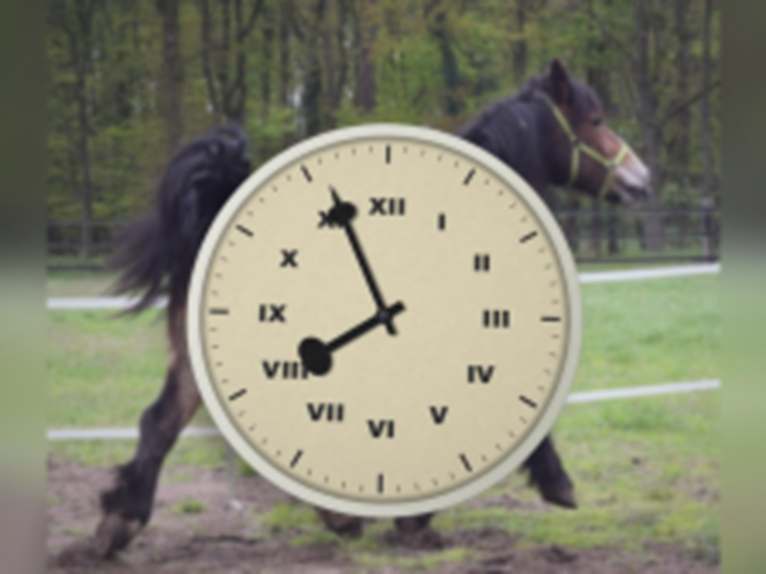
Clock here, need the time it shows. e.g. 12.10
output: 7.56
